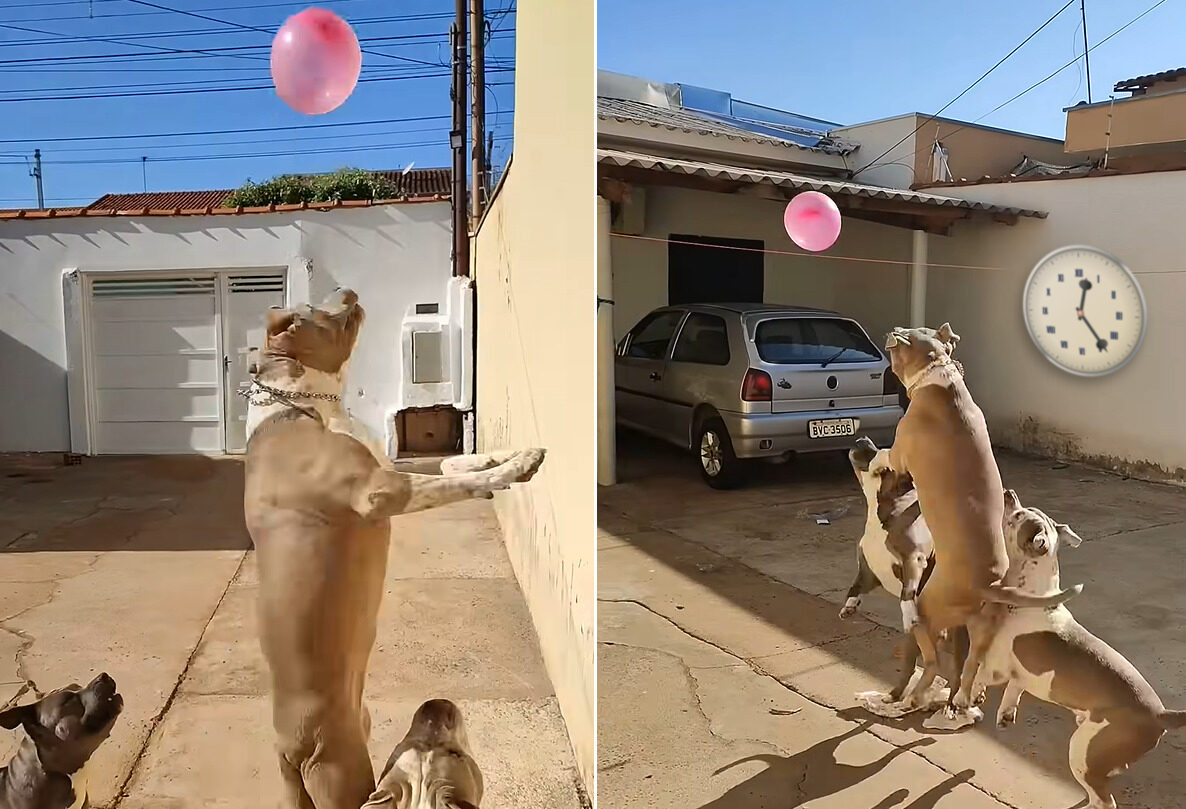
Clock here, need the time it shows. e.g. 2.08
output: 12.24
